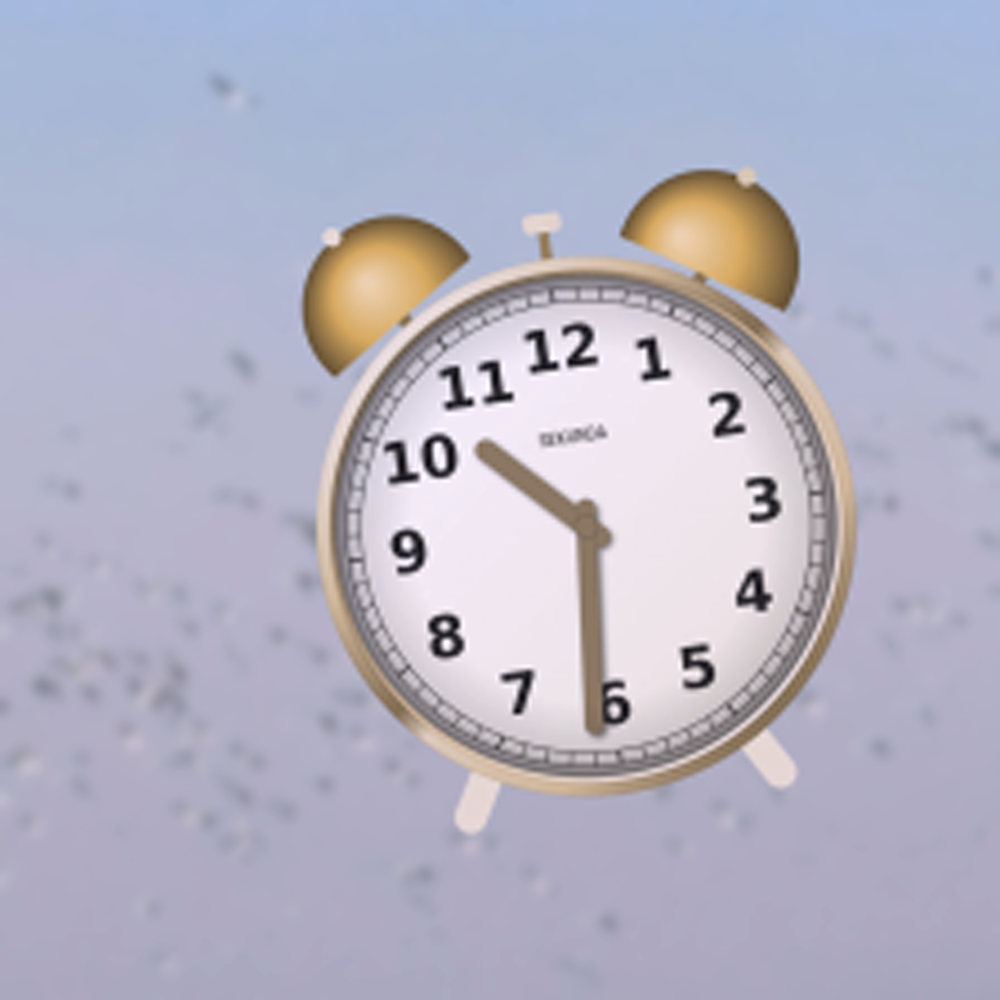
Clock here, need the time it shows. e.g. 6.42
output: 10.31
